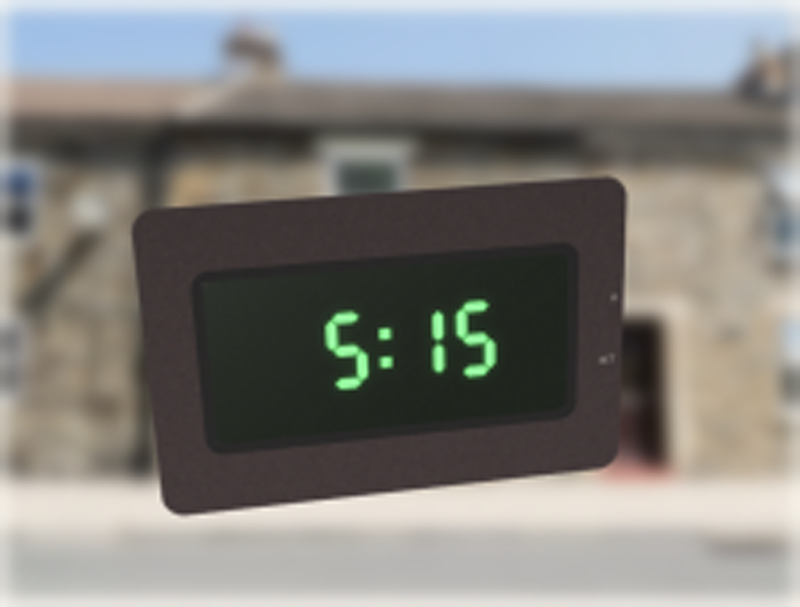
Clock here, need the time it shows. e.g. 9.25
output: 5.15
